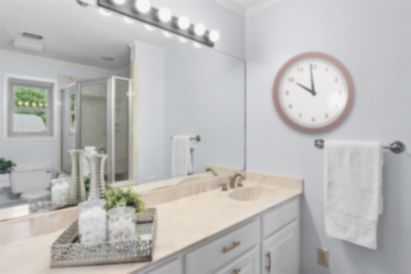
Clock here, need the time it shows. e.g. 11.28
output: 9.59
